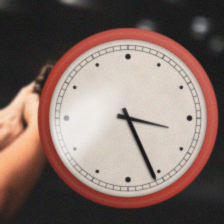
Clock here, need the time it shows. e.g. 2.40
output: 3.26
